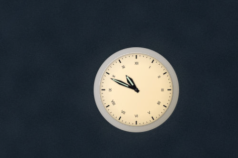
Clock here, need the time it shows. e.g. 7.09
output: 10.49
